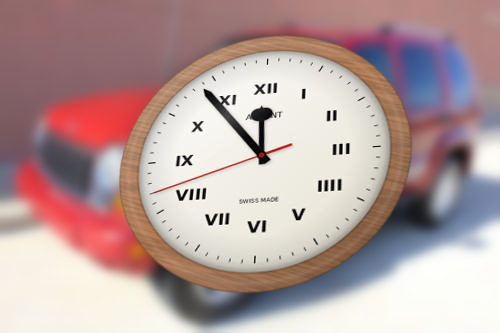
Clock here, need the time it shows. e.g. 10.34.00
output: 11.53.42
